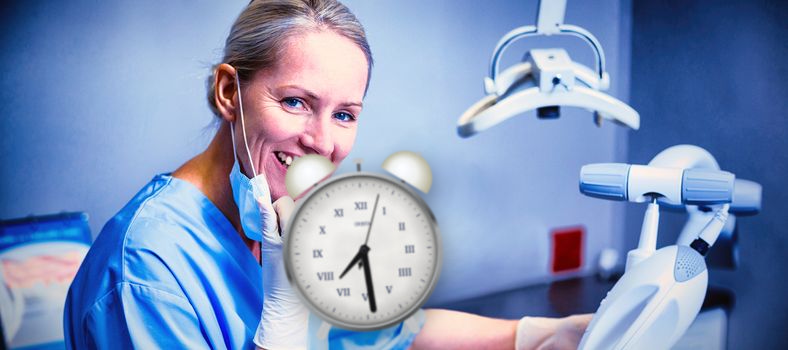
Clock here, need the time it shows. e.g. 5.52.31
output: 7.29.03
